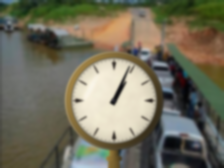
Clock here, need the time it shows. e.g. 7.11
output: 1.04
